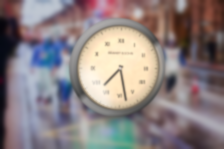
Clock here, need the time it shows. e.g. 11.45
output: 7.28
